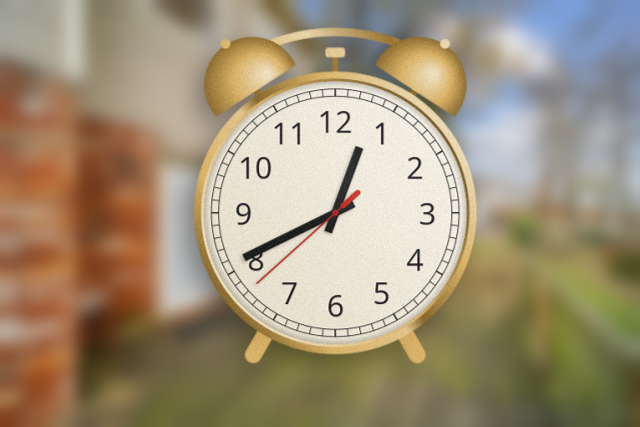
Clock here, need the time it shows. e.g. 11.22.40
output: 12.40.38
